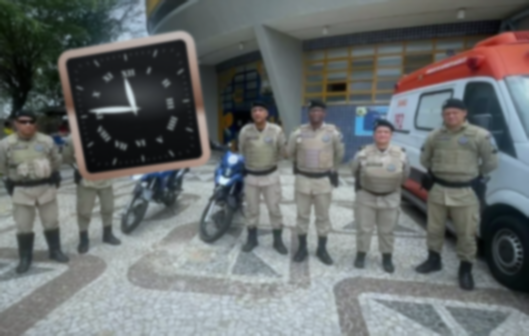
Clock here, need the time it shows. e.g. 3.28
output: 11.46
